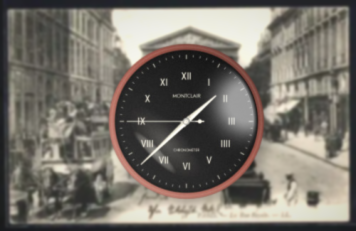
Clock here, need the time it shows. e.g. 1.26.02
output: 1.37.45
